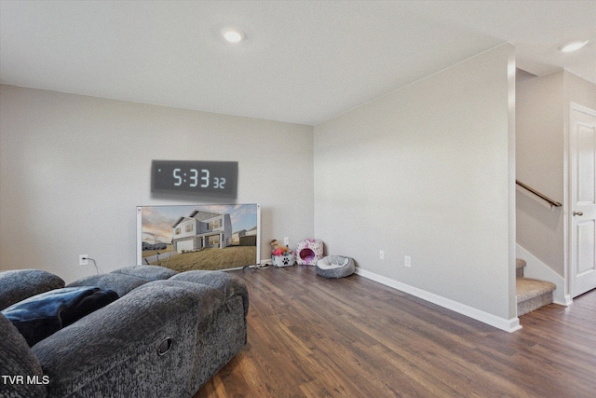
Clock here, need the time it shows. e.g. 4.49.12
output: 5.33.32
